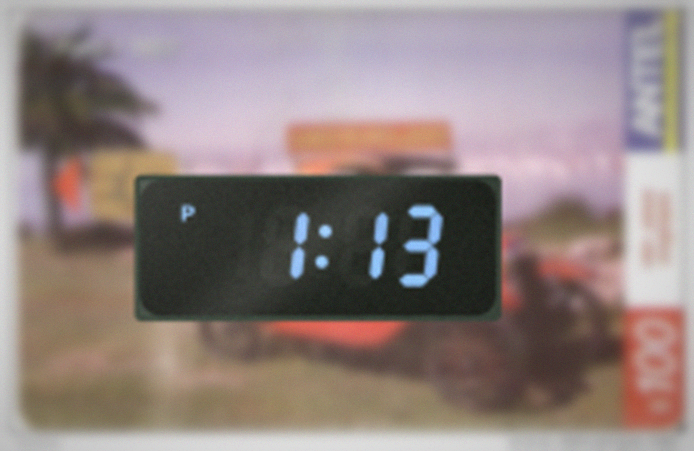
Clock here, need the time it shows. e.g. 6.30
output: 1.13
